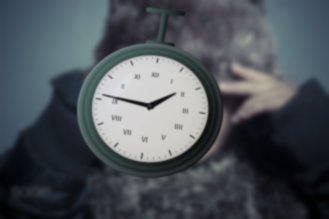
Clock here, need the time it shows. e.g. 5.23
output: 1.46
